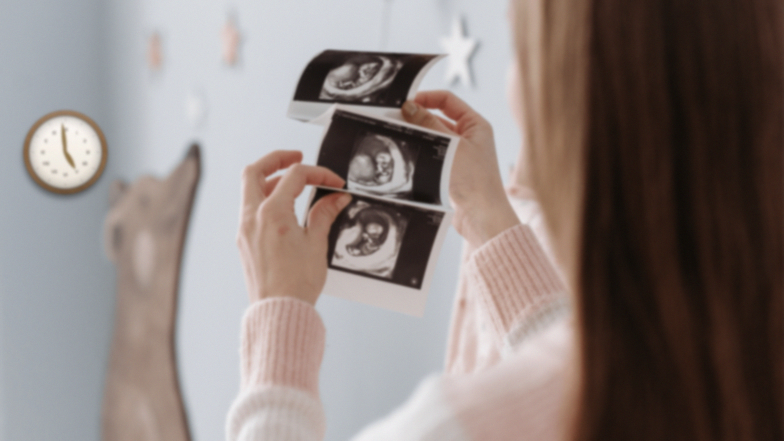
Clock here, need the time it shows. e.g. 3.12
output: 4.59
